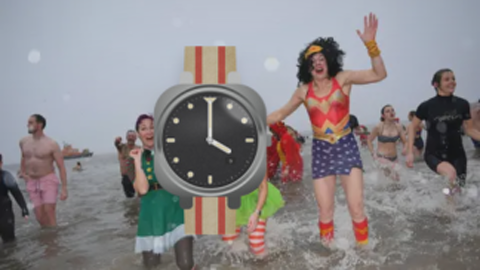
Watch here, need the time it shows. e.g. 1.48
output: 4.00
